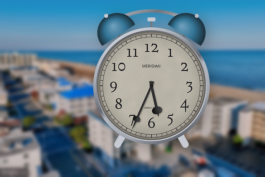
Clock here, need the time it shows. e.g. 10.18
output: 5.34
